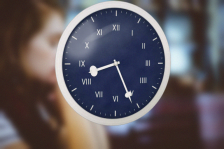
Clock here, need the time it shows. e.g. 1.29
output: 8.26
